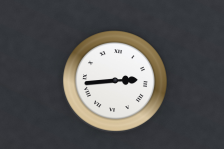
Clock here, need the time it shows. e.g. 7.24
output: 2.43
